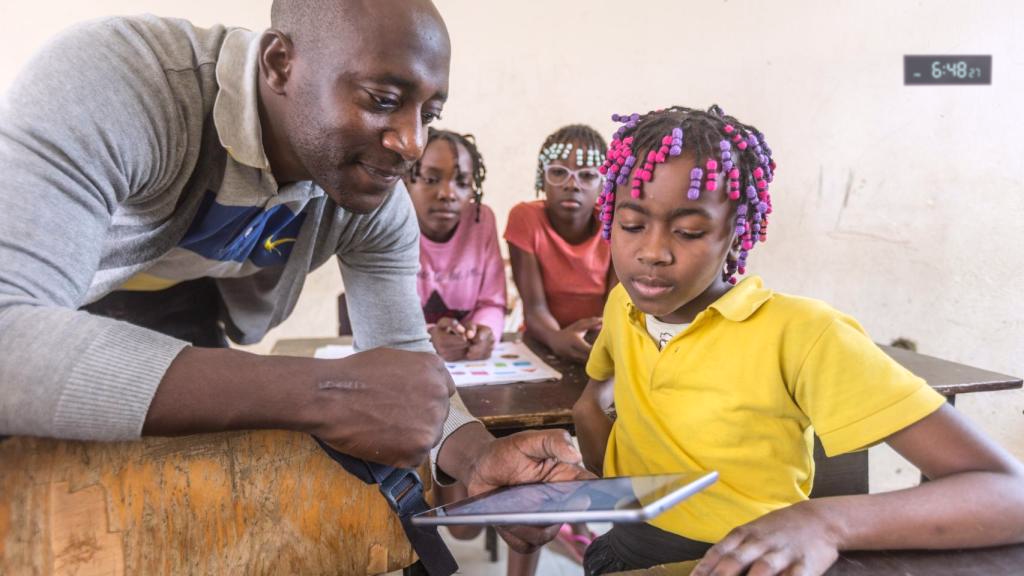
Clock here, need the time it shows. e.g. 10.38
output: 6.48
